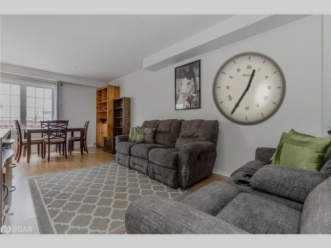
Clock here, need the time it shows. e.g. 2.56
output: 12.35
